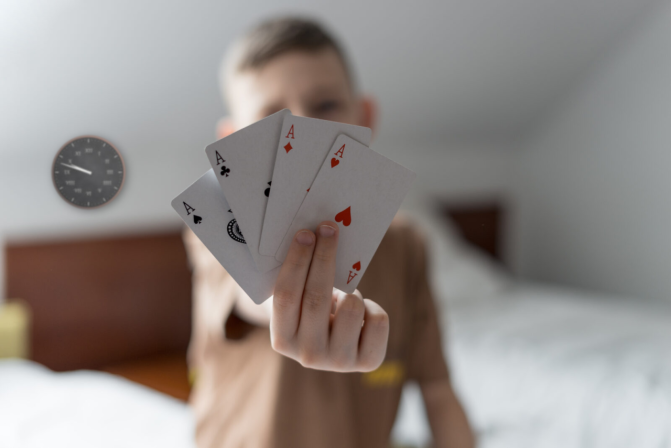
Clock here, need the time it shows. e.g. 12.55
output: 9.48
